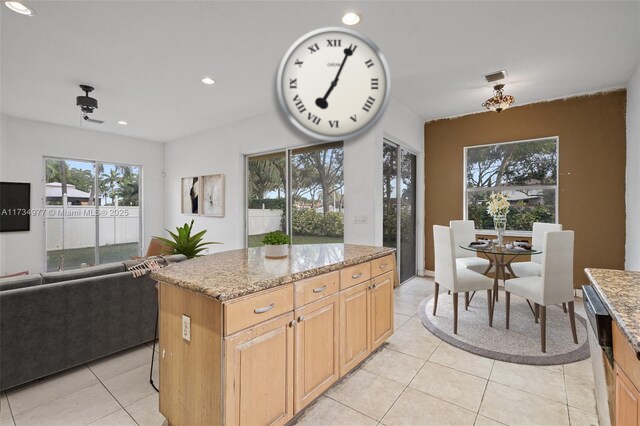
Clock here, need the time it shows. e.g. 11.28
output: 7.04
